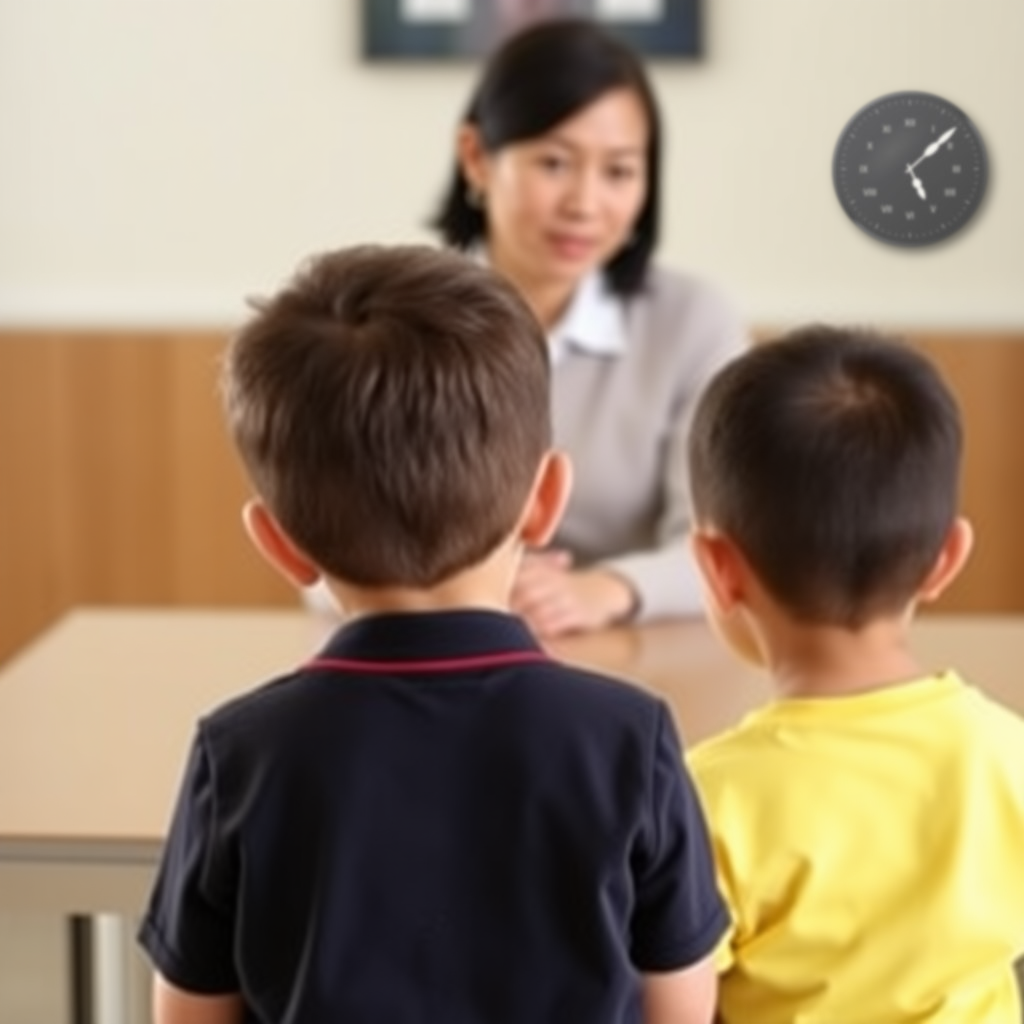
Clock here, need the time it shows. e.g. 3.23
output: 5.08
